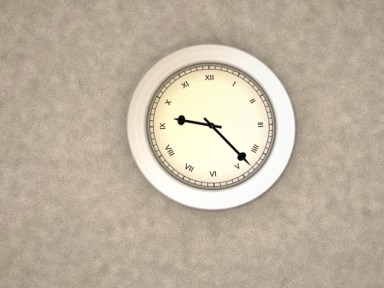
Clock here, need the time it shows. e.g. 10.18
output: 9.23
